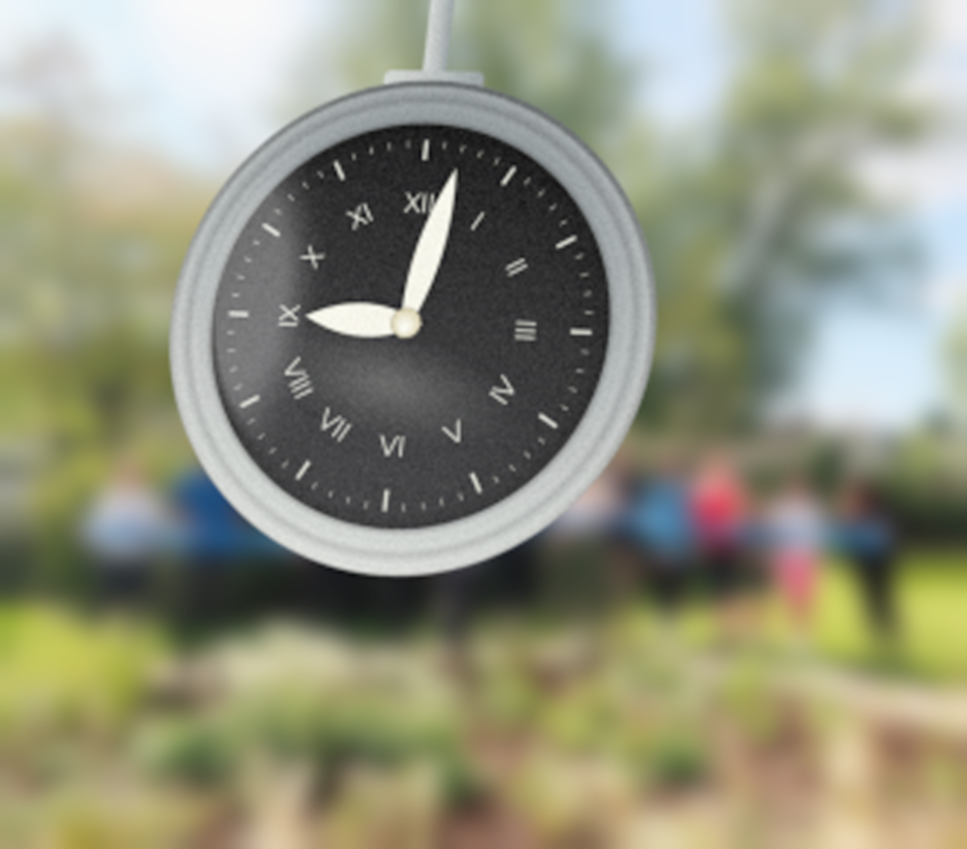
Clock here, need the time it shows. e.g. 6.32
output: 9.02
